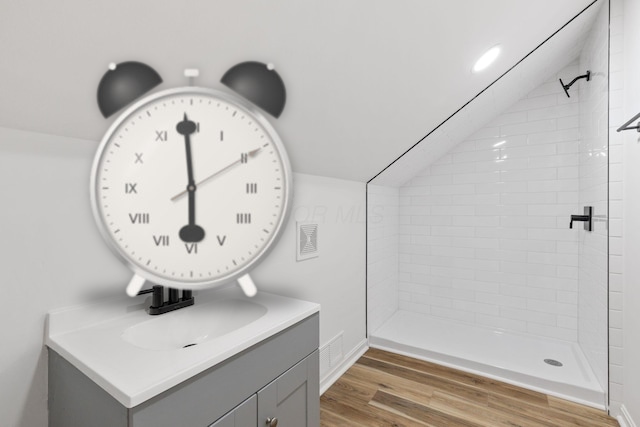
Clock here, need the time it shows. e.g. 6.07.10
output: 5.59.10
